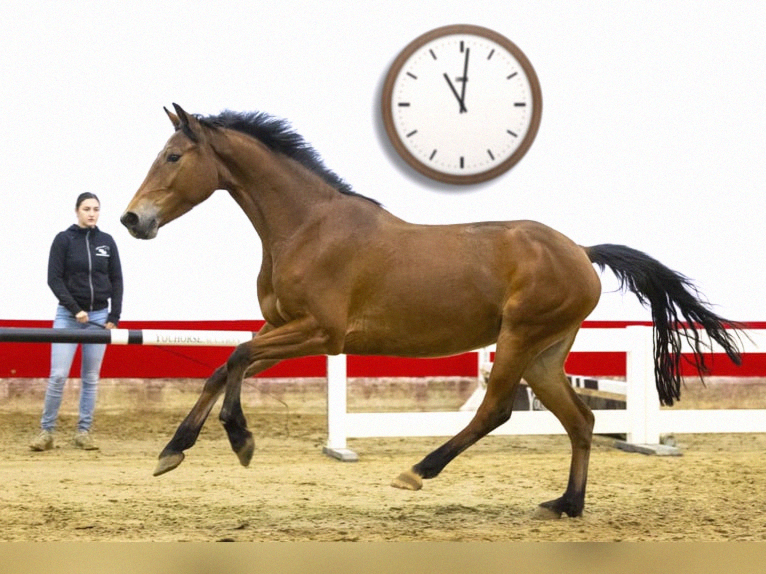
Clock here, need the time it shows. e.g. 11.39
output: 11.01
